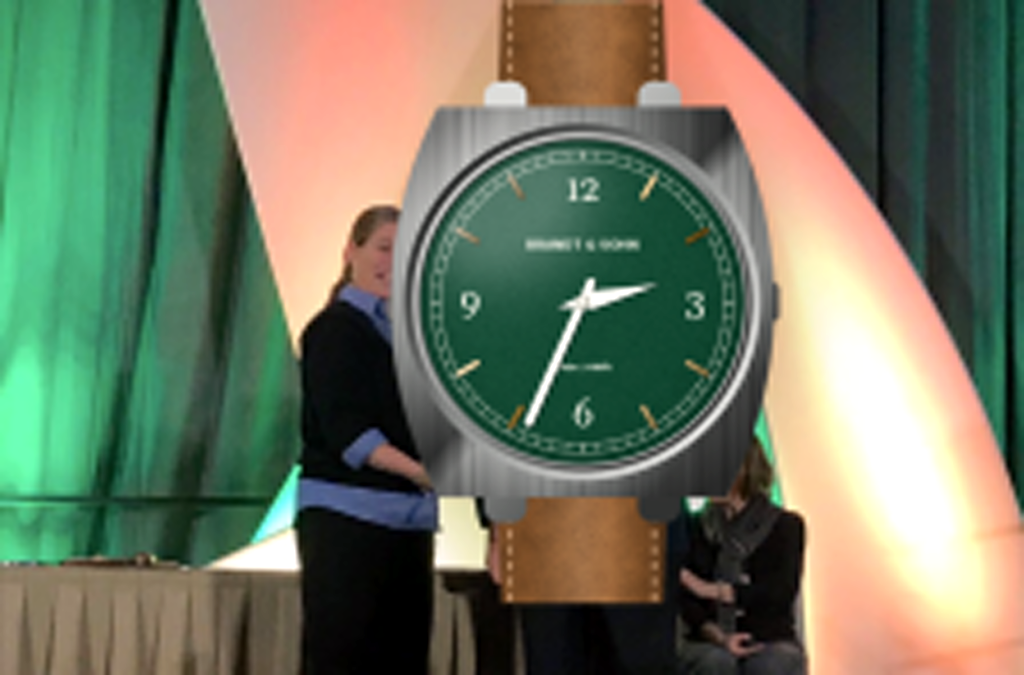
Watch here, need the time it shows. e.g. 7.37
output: 2.34
